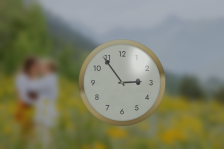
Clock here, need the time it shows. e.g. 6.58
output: 2.54
